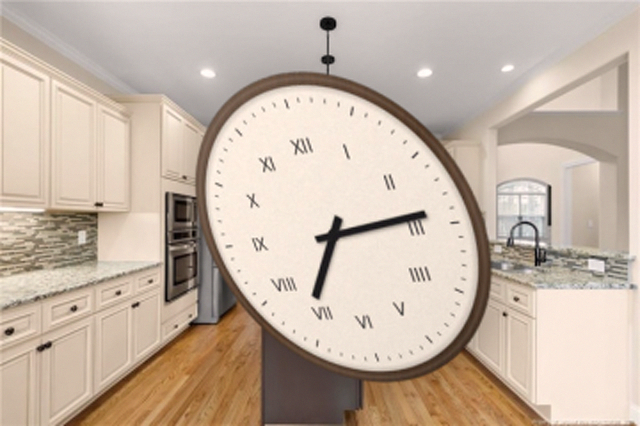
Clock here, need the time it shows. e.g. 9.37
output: 7.14
